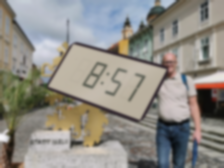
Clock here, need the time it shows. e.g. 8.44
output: 8.57
